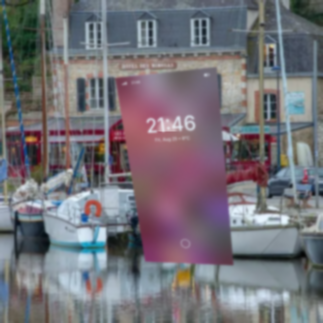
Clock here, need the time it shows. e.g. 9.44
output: 21.46
